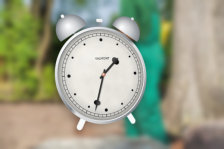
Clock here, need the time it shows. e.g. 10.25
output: 1.33
